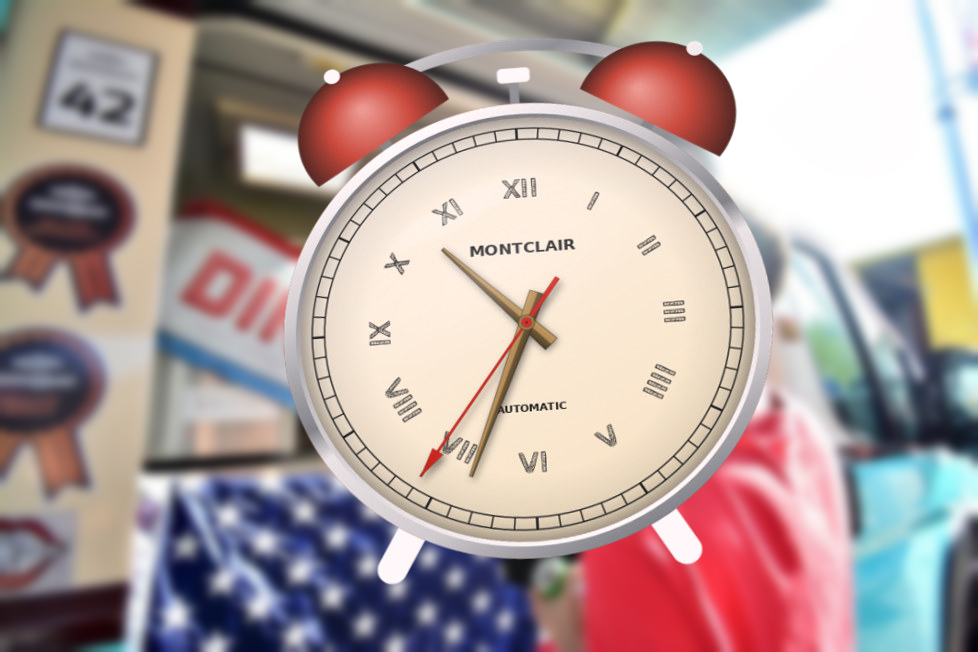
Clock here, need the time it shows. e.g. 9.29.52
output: 10.33.36
